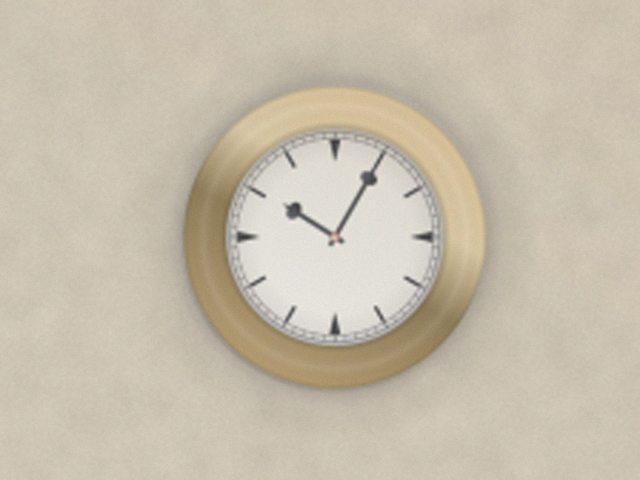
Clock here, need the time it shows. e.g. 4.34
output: 10.05
